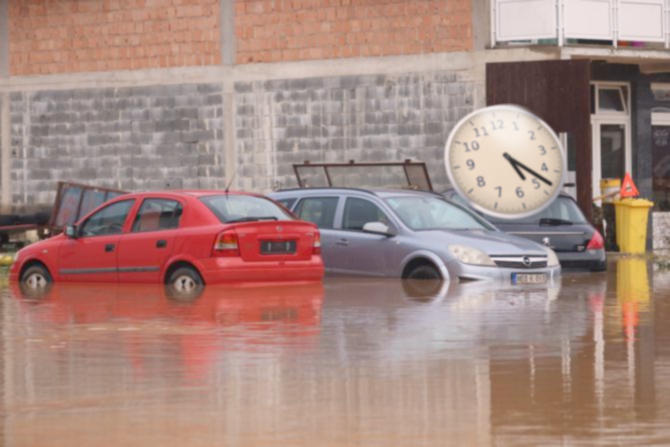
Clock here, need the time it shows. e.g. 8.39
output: 5.23
